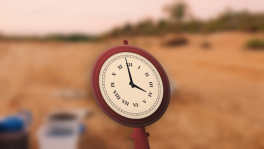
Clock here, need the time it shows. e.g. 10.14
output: 3.59
